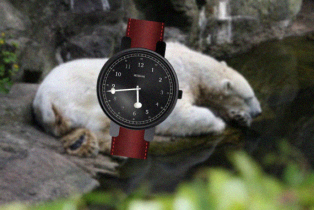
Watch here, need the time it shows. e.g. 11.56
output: 5.43
